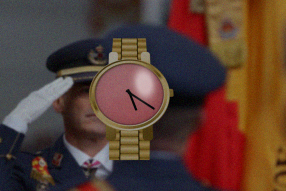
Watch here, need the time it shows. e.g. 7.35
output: 5.21
